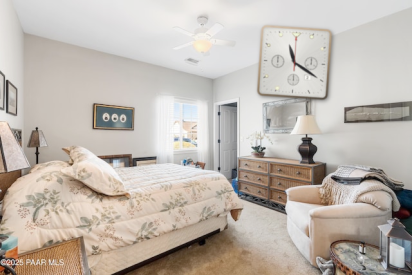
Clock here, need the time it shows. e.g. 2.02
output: 11.20
